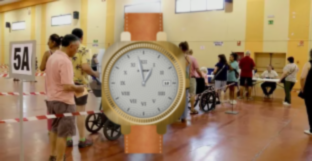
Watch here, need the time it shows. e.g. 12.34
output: 12.58
